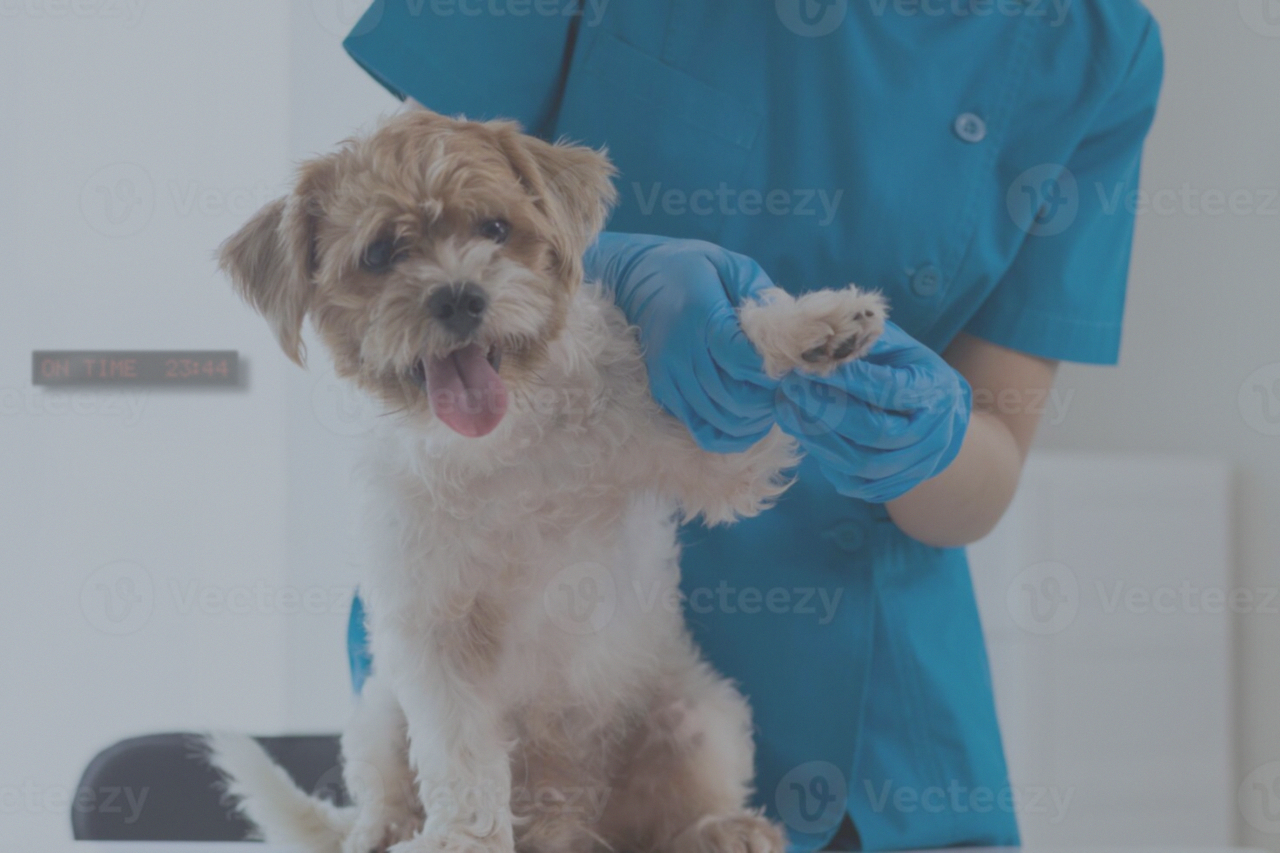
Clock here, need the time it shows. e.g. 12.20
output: 23.44
